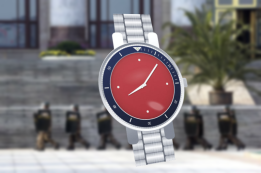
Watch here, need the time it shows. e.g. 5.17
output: 8.07
